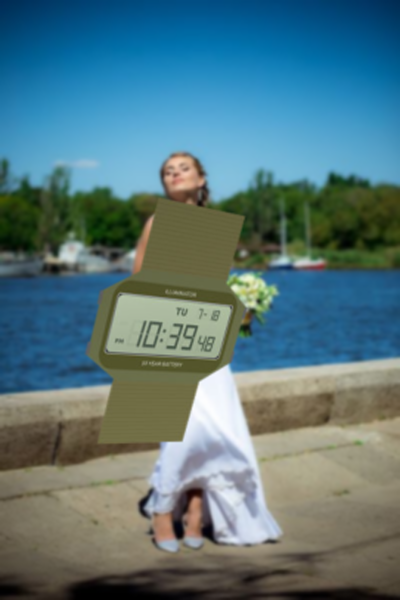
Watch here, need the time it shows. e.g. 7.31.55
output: 10.39.48
